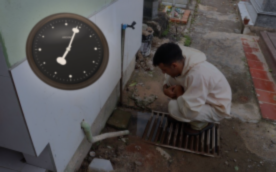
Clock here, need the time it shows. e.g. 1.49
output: 7.04
